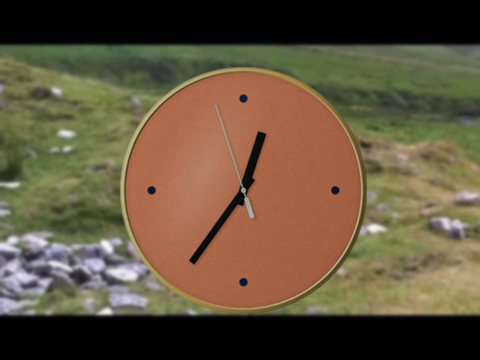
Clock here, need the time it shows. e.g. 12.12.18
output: 12.35.57
